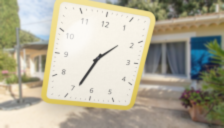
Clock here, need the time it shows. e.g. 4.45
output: 1.34
